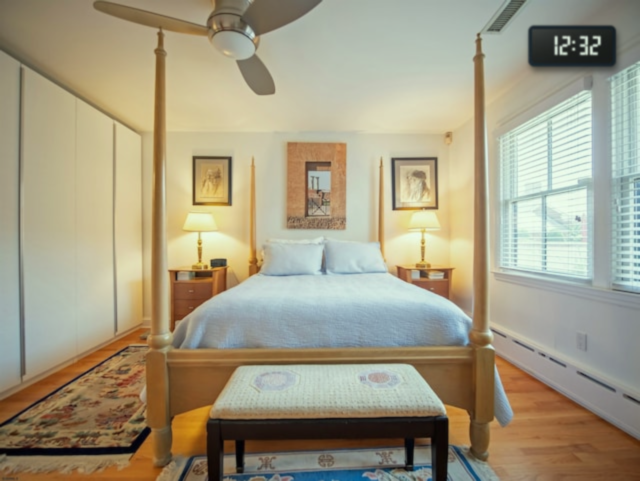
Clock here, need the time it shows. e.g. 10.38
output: 12.32
